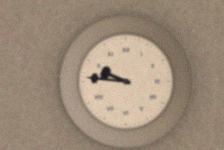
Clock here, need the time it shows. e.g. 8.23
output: 9.46
